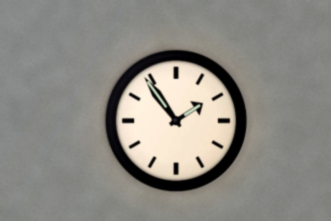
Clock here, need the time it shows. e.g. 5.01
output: 1.54
